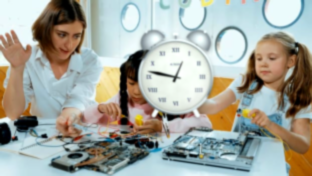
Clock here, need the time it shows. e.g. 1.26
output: 12.47
